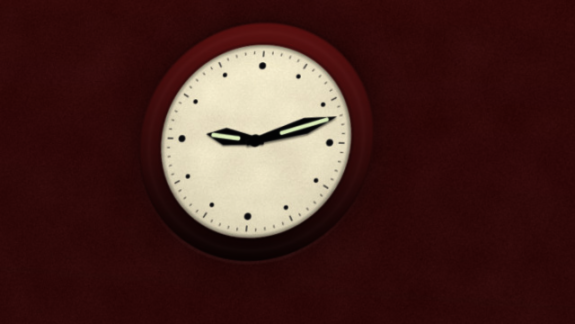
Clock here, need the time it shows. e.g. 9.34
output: 9.12
